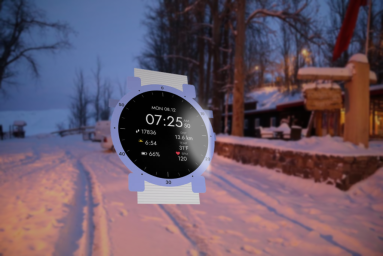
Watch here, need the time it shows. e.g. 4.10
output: 7.25
